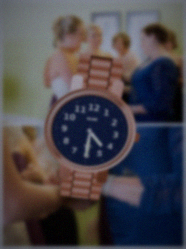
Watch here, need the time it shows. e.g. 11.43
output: 4.30
